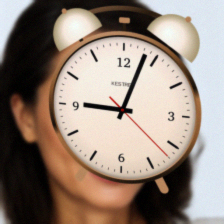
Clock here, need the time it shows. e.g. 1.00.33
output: 9.03.22
